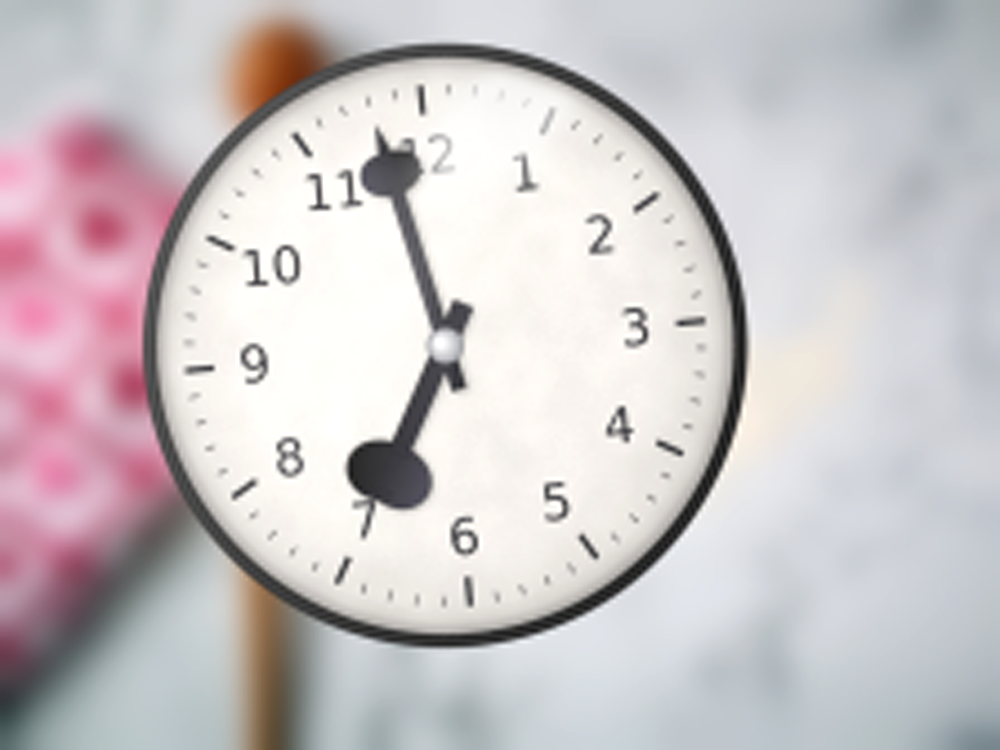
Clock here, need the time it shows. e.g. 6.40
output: 6.58
